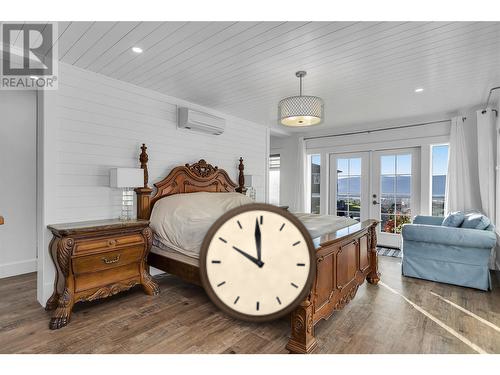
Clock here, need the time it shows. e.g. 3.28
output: 9.59
